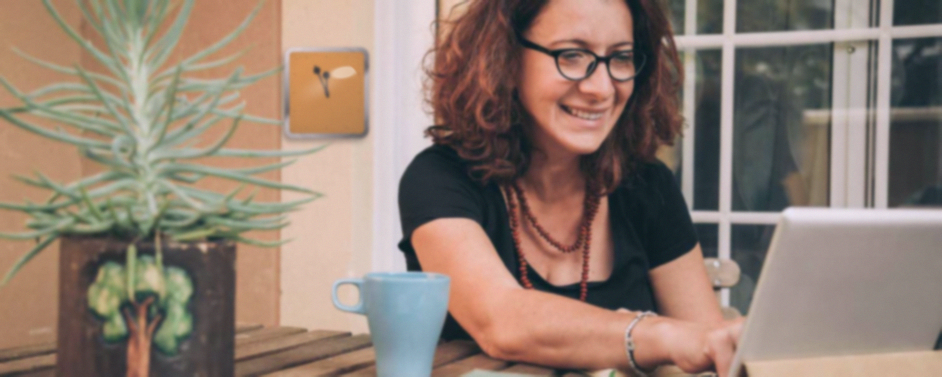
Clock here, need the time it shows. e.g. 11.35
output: 11.56
